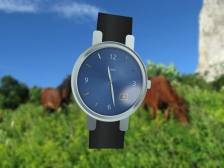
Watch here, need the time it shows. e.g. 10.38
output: 11.28
